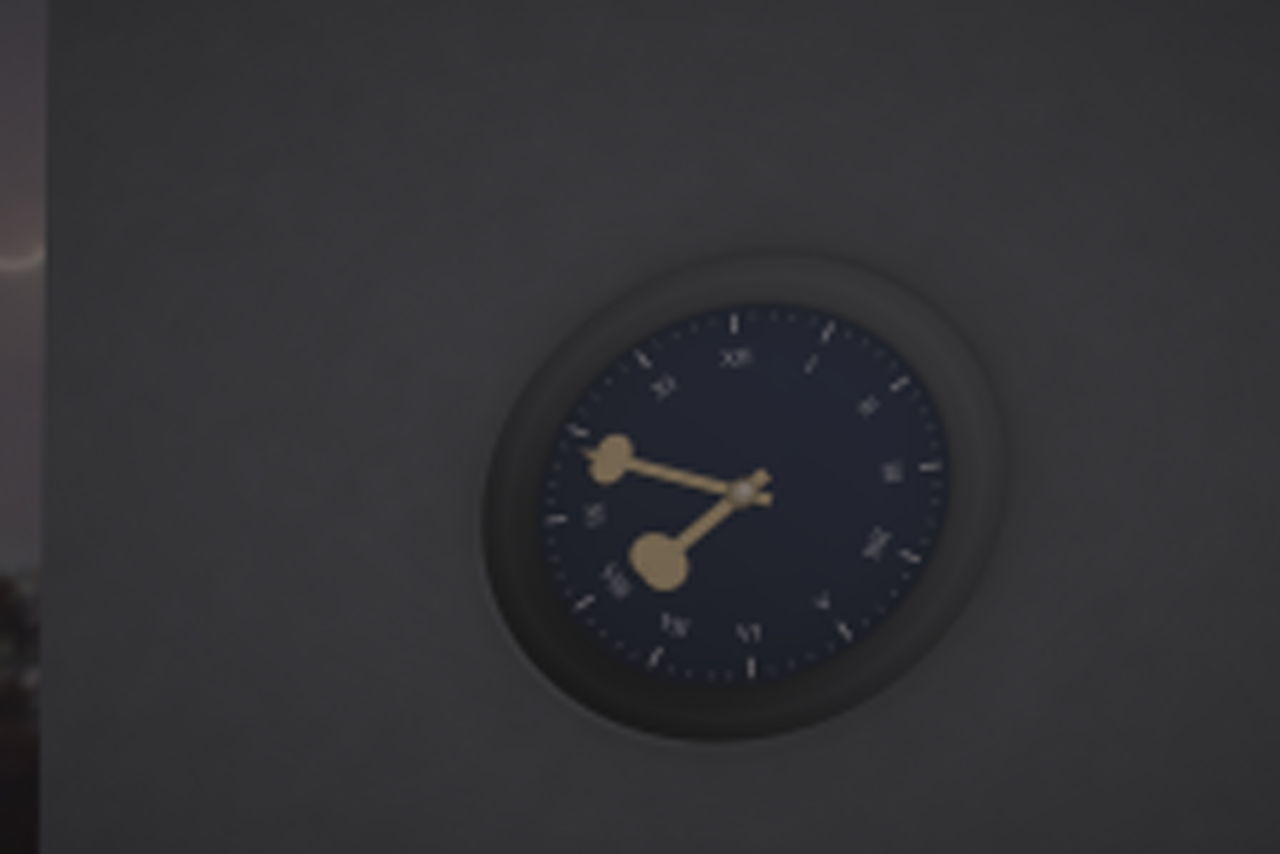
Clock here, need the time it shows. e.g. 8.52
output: 7.49
